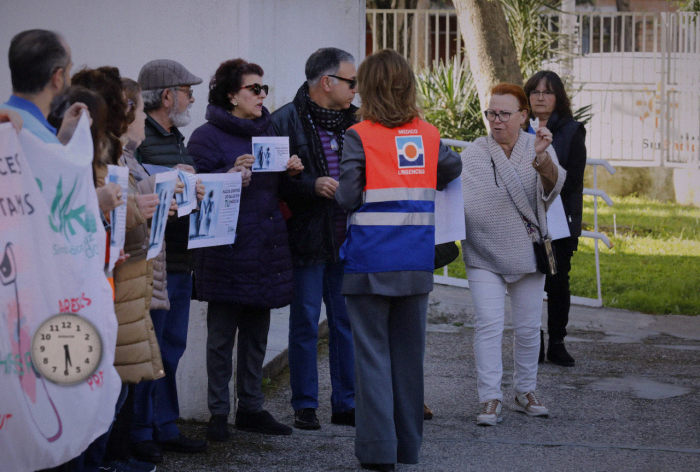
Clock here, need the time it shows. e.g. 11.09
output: 5.30
